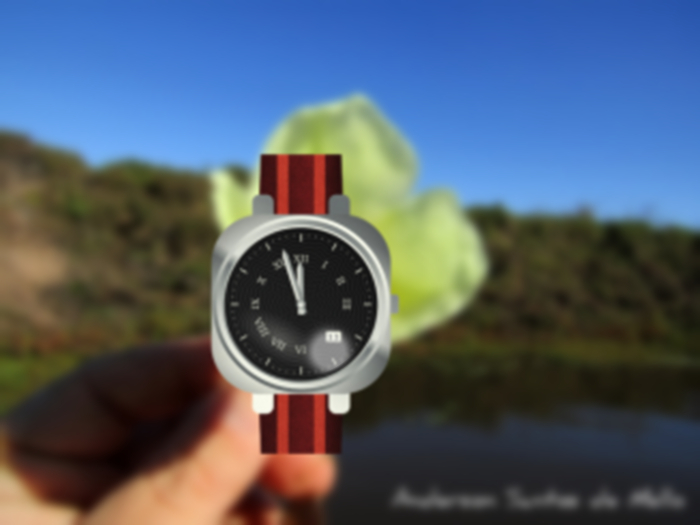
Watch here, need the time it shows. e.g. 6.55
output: 11.57
